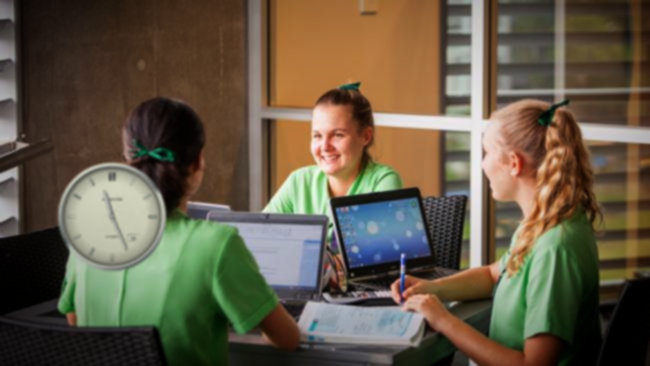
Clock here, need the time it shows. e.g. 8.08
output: 11.26
